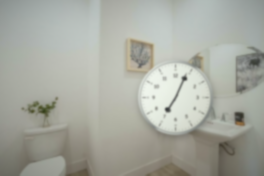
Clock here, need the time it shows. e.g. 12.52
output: 7.04
